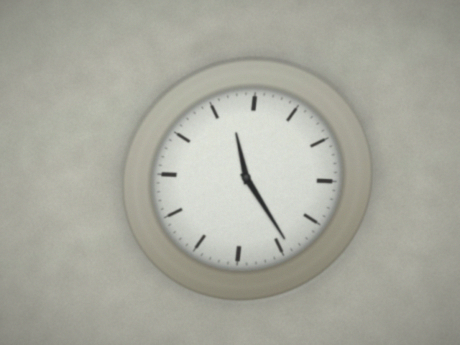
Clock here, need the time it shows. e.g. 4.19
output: 11.24
